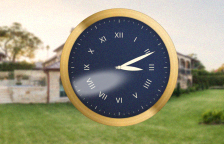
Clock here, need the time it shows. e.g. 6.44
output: 3.11
